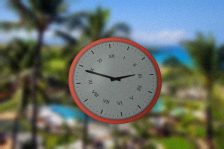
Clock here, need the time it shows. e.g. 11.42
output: 2.49
